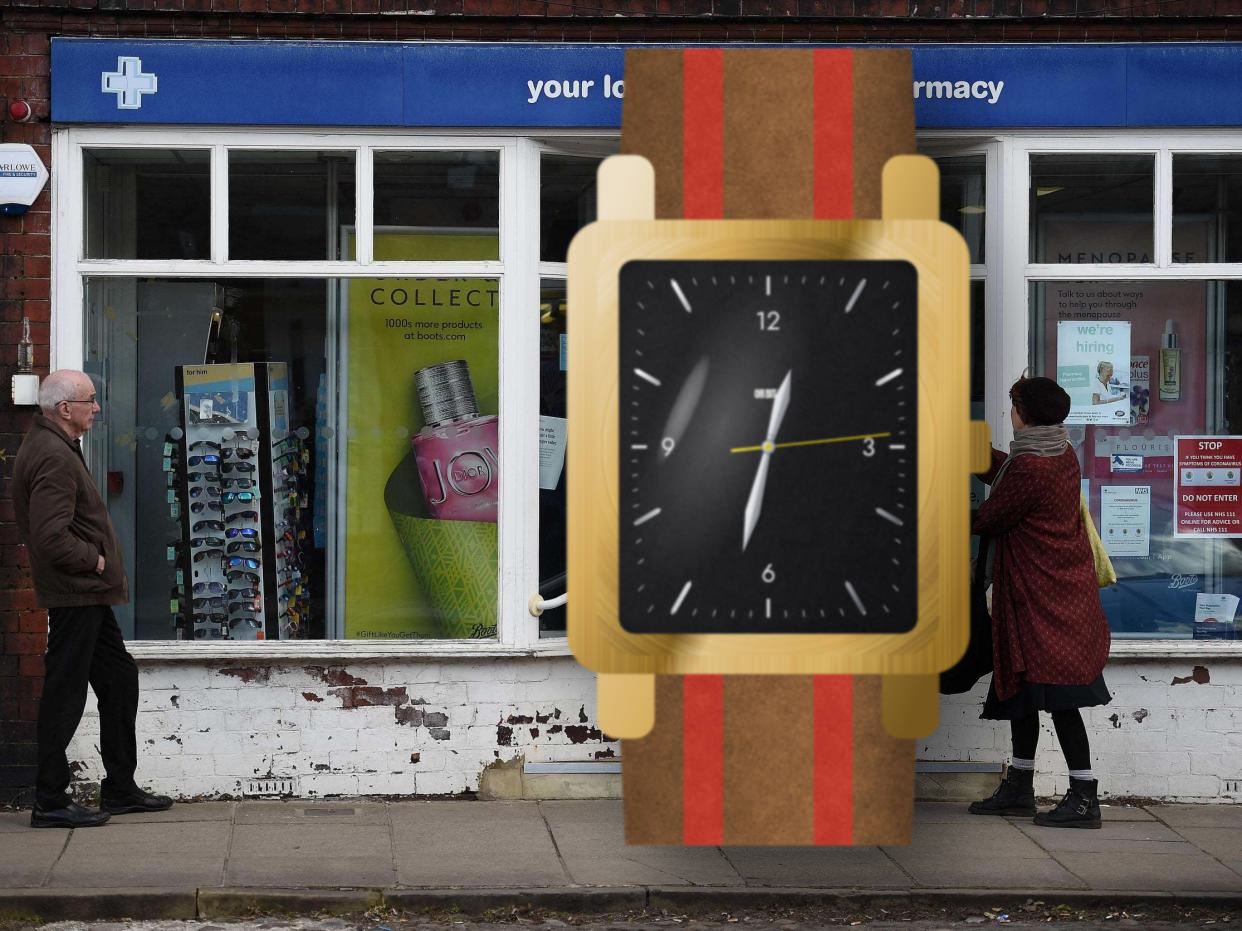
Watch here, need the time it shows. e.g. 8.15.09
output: 12.32.14
